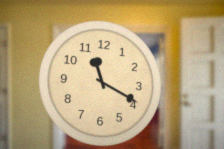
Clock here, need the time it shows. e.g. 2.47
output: 11.19
